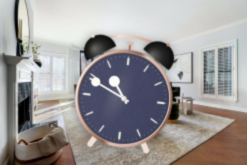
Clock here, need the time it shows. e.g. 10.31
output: 10.49
